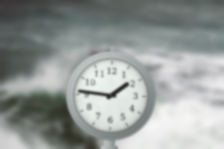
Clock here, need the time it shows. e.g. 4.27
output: 1.46
